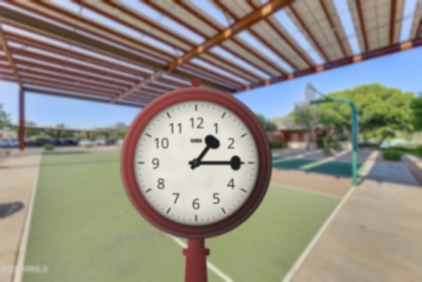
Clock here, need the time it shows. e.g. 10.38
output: 1.15
